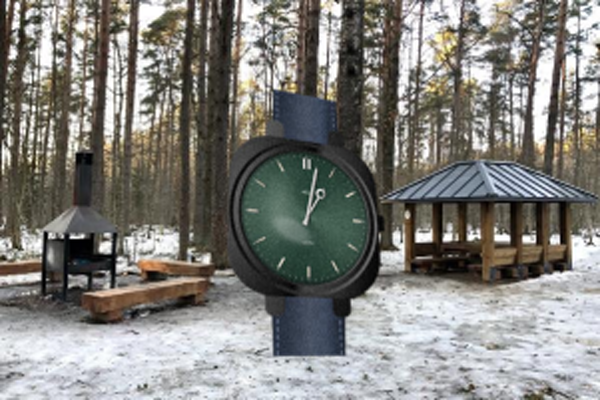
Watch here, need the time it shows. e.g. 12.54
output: 1.02
